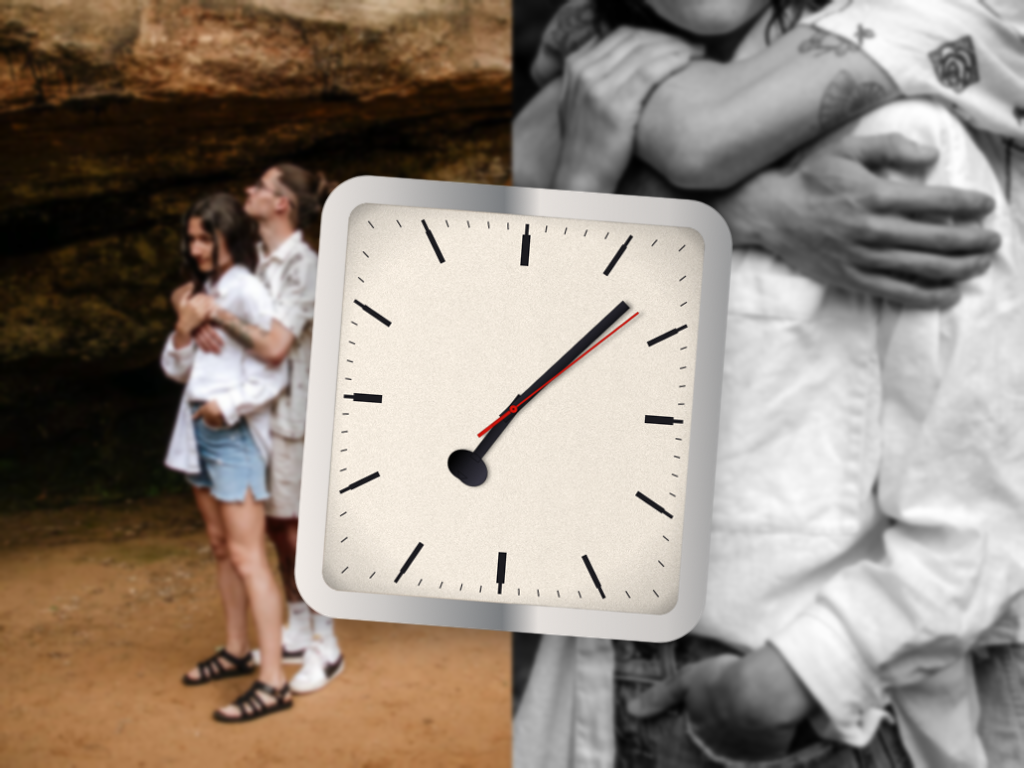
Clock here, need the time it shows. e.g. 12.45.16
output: 7.07.08
